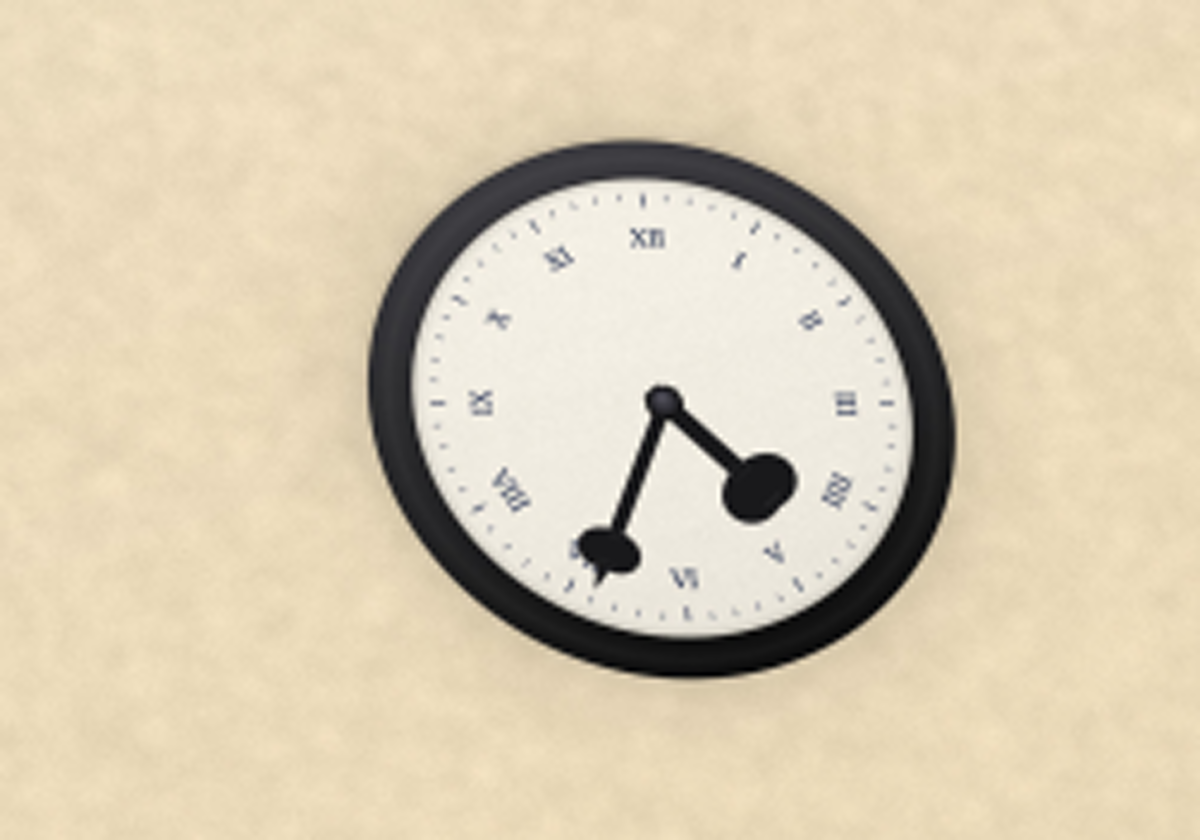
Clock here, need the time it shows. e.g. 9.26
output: 4.34
